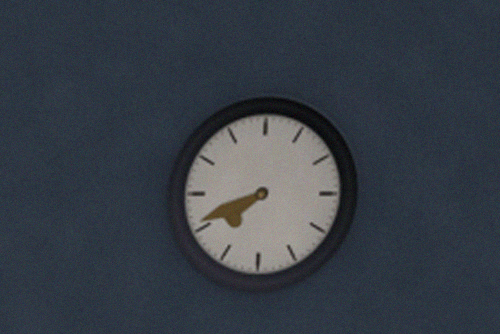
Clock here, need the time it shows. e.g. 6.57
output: 7.41
